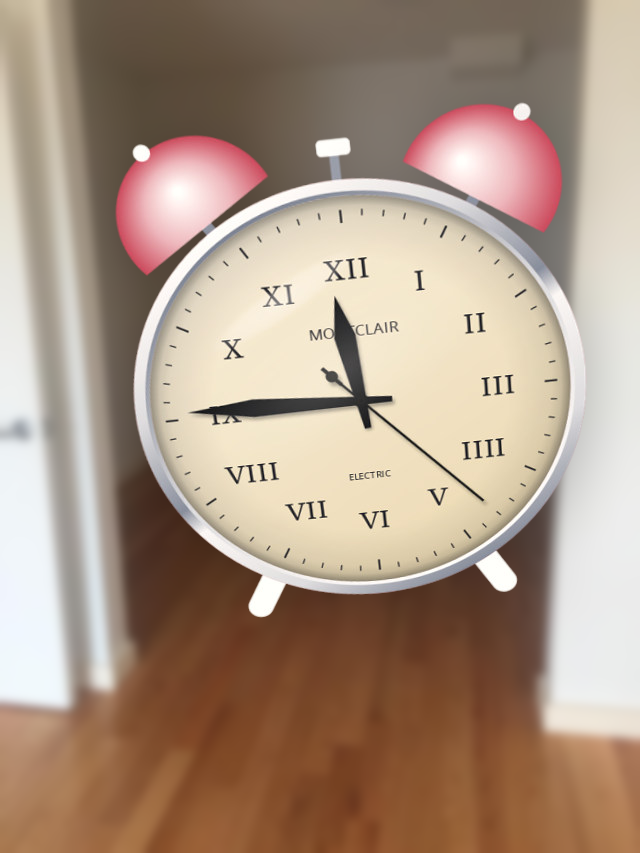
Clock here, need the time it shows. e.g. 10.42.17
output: 11.45.23
